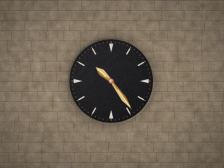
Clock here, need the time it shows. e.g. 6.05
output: 10.24
